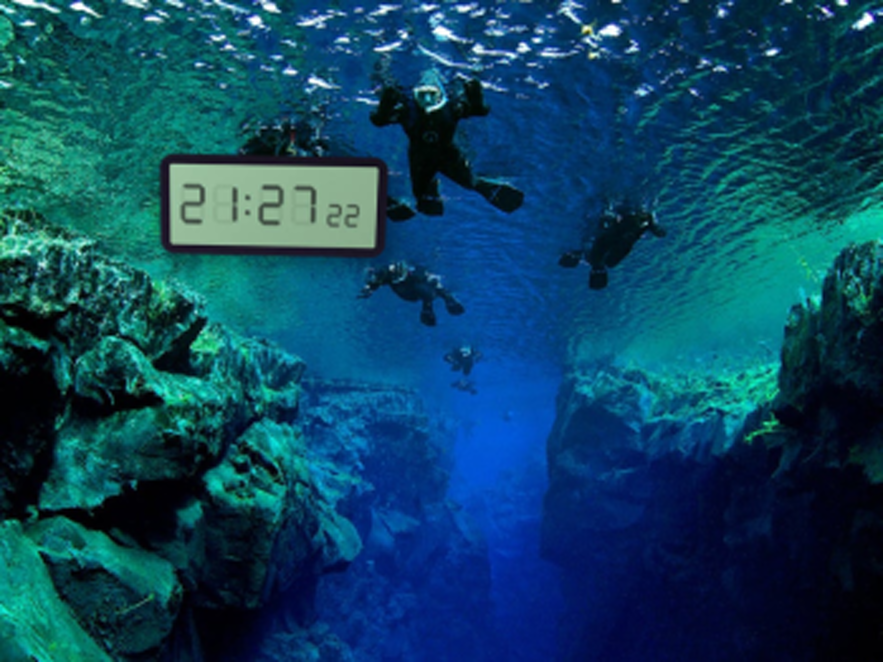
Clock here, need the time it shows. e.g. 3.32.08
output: 21.27.22
